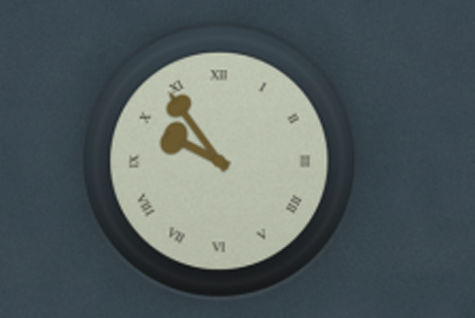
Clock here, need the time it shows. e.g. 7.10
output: 9.54
